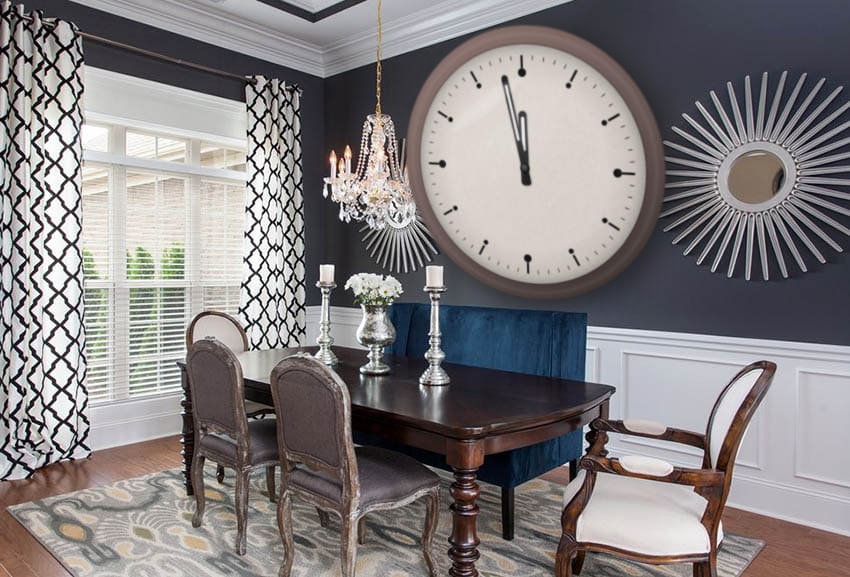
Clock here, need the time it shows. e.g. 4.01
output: 11.58
